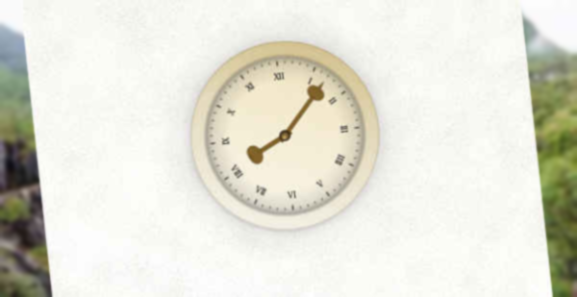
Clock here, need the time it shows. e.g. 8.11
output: 8.07
